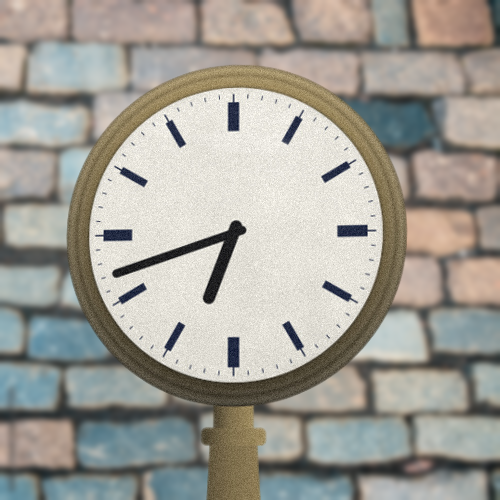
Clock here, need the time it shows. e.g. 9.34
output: 6.42
